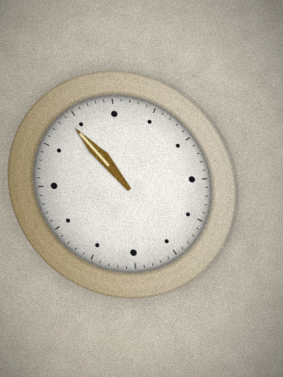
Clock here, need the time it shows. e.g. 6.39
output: 10.54
